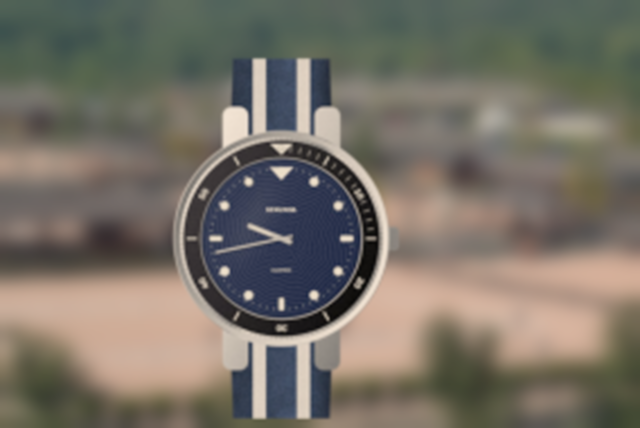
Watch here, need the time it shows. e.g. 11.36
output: 9.43
